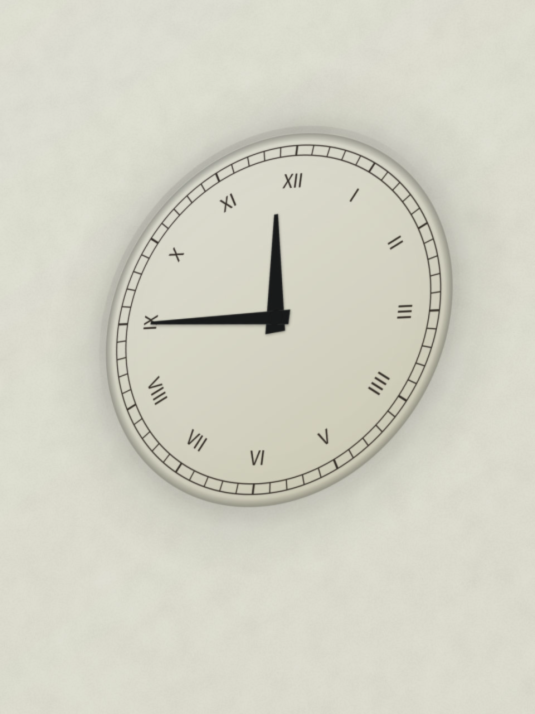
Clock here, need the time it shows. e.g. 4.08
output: 11.45
